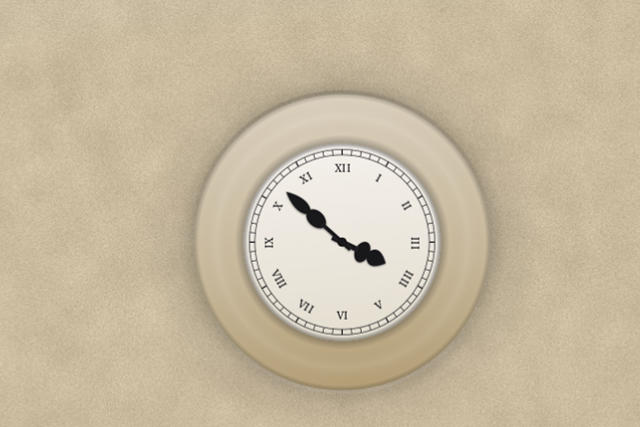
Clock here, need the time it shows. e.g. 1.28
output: 3.52
